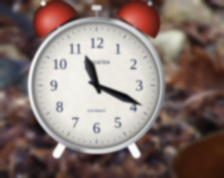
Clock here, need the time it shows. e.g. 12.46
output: 11.19
